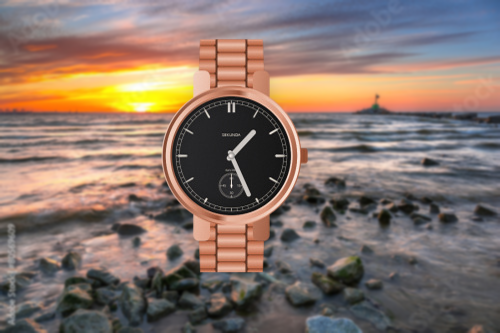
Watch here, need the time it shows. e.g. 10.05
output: 1.26
